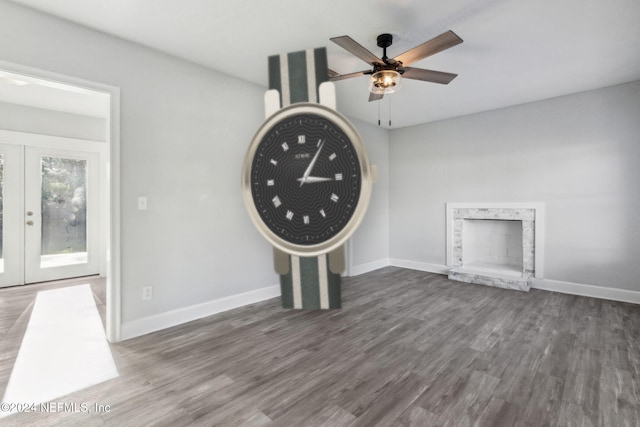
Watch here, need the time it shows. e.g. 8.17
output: 3.06
